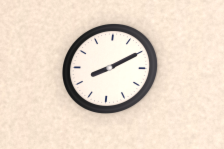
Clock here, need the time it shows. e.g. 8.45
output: 8.10
